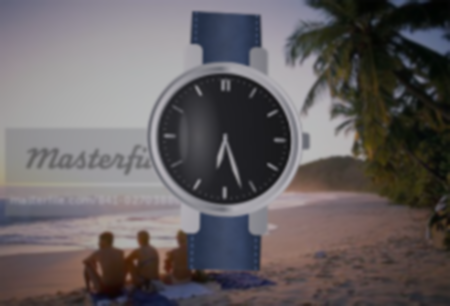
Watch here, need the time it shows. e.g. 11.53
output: 6.27
